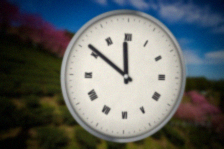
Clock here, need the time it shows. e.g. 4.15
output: 11.51
